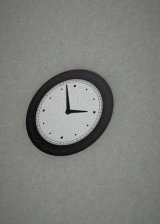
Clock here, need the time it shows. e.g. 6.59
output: 2.57
